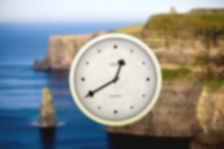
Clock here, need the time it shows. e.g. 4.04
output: 12.40
